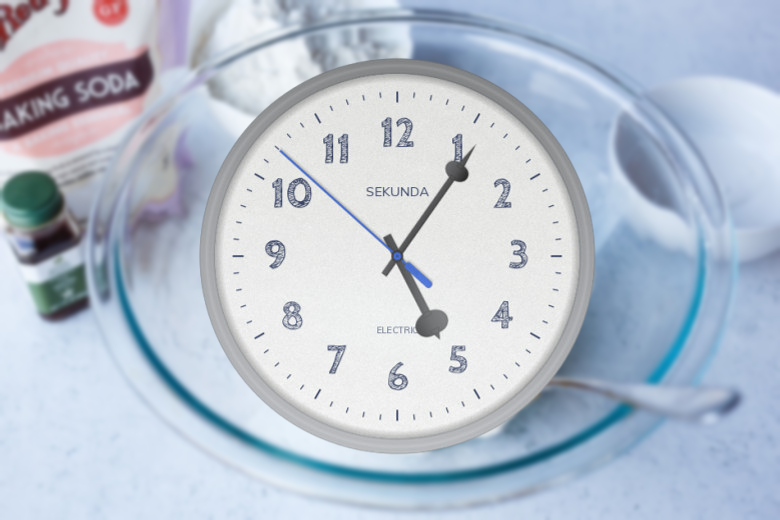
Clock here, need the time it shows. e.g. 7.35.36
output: 5.05.52
